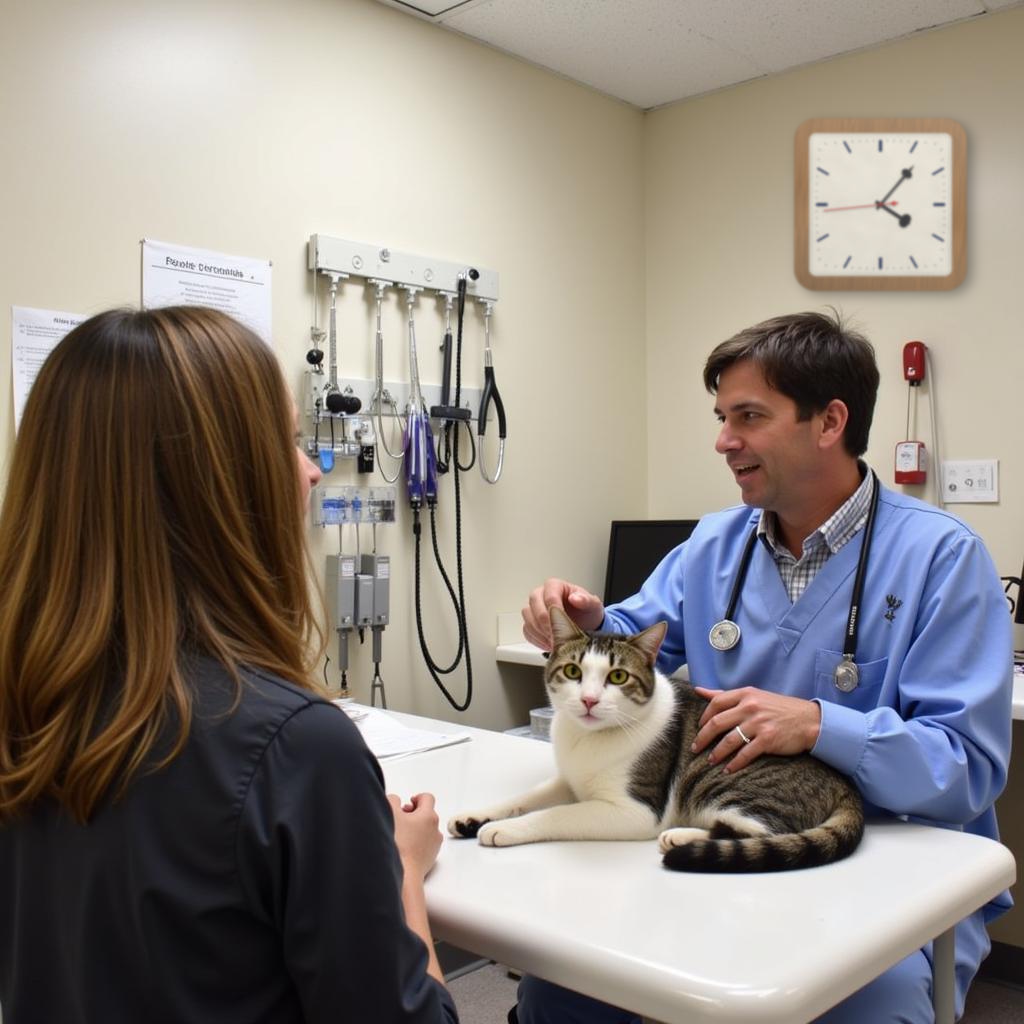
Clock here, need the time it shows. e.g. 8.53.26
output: 4.06.44
